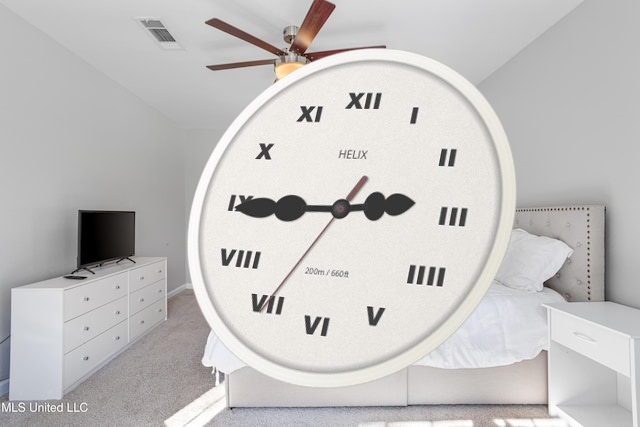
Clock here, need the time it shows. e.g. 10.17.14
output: 2.44.35
